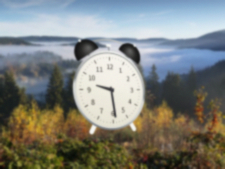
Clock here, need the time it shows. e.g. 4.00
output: 9.29
